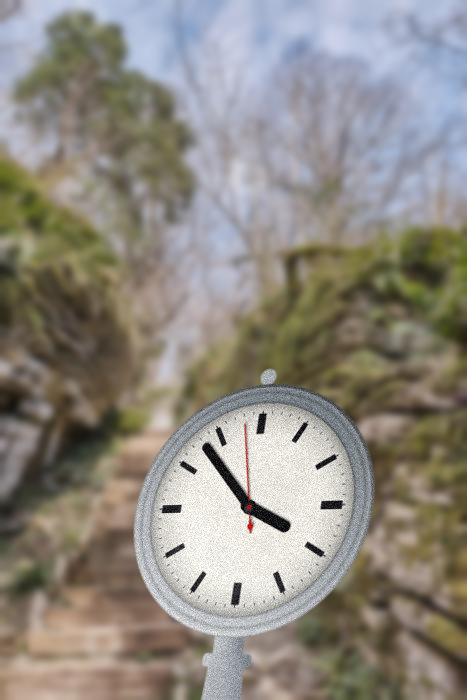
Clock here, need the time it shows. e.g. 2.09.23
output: 3.52.58
